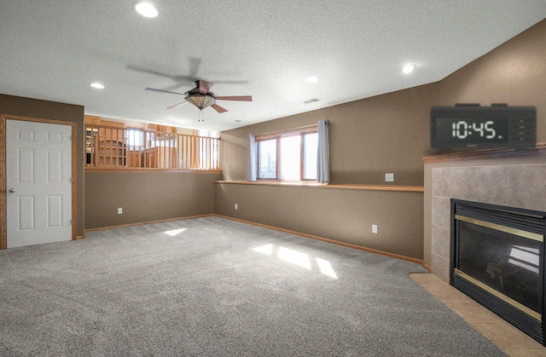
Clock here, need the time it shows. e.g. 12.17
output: 10.45
